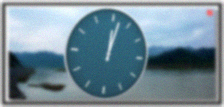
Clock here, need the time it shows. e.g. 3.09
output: 12.02
